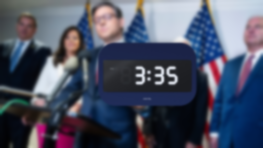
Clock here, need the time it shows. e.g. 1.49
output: 3.35
